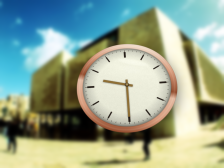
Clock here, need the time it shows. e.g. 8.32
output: 9.30
